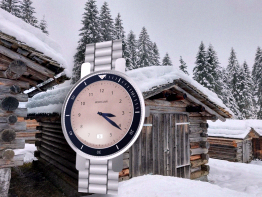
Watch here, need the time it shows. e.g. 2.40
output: 3.21
